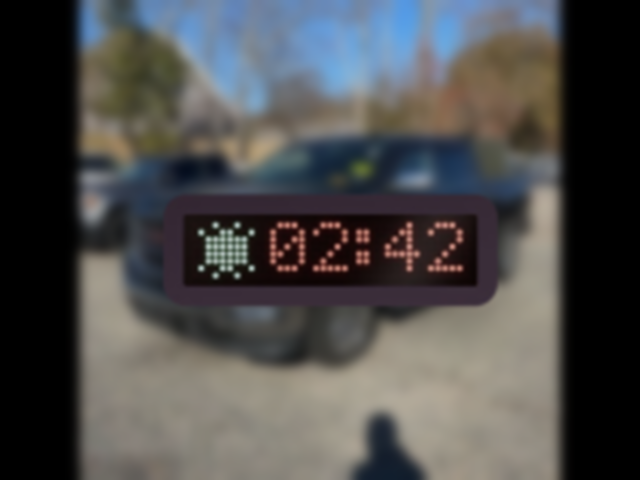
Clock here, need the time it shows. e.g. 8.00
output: 2.42
